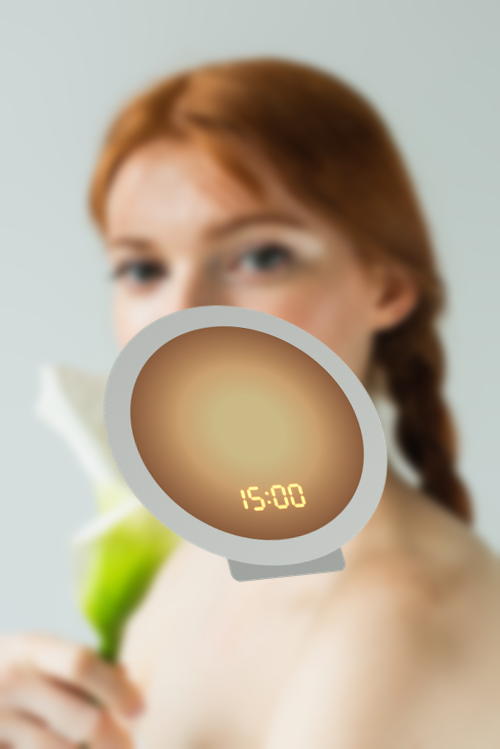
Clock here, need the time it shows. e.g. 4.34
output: 15.00
